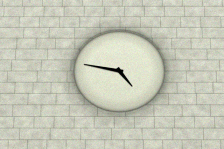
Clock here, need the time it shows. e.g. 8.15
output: 4.47
